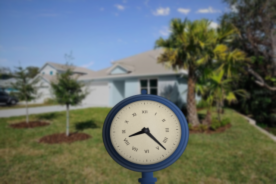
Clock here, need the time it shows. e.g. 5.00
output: 8.23
